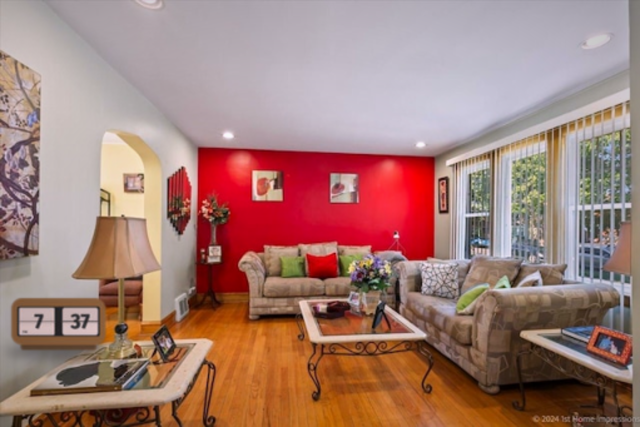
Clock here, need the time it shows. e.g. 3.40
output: 7.37
